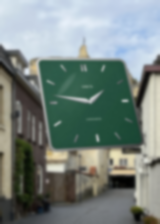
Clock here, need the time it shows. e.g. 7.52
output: 1.47
